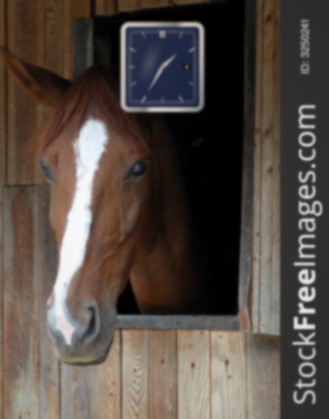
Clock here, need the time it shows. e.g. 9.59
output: 1.35
